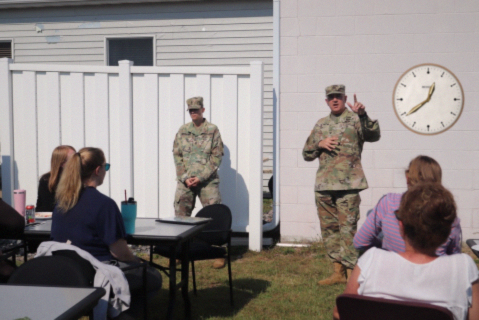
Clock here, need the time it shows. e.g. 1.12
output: 12.39
